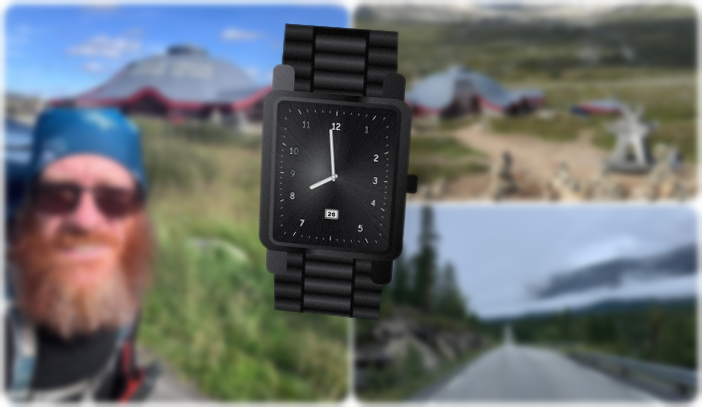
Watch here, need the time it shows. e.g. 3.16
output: 7.59
